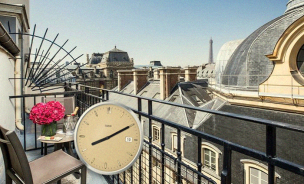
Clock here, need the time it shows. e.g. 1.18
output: 8.10
